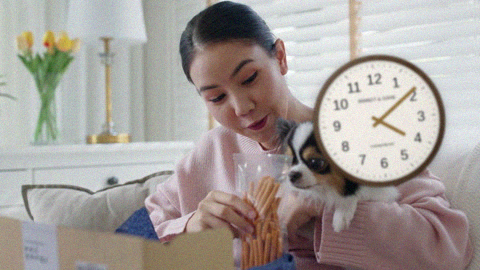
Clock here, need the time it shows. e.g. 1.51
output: 4.09
